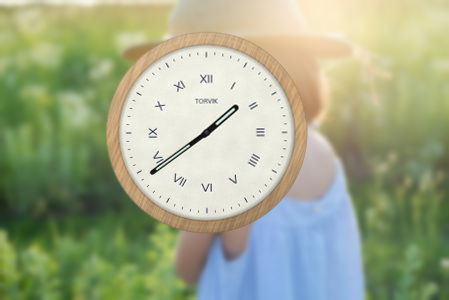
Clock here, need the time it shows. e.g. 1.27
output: 1.39
